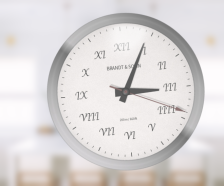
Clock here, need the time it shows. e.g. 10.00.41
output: 3.04.19
